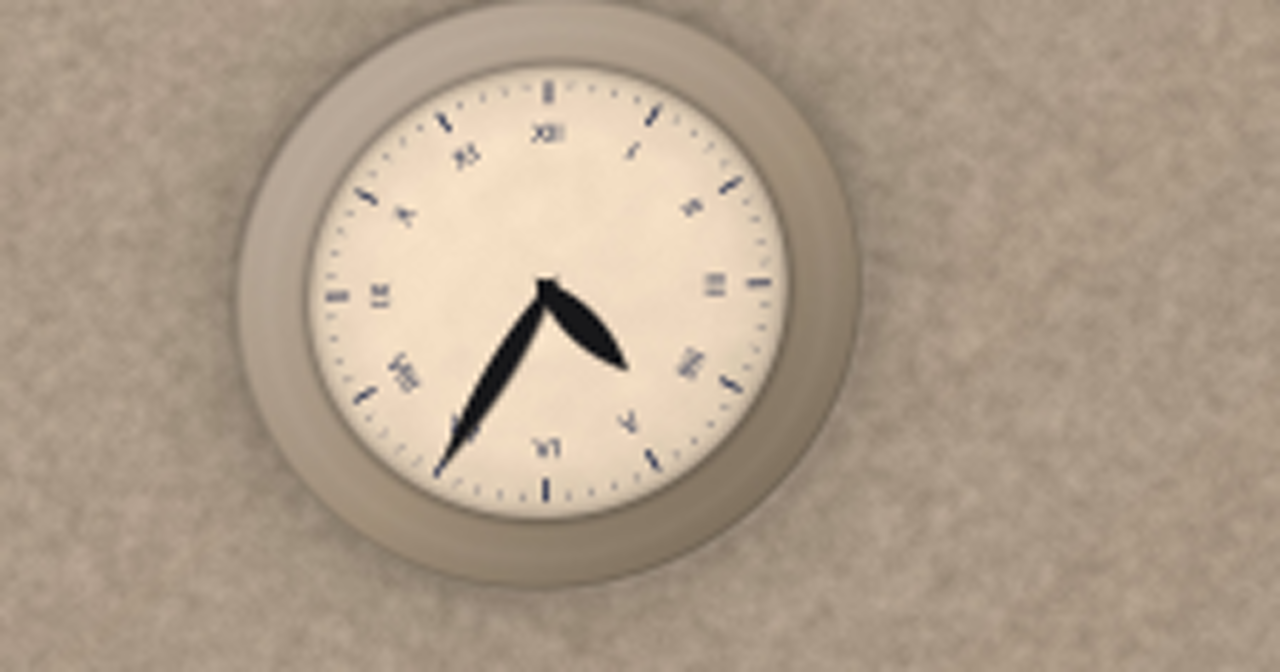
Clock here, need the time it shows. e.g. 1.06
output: 4.35
